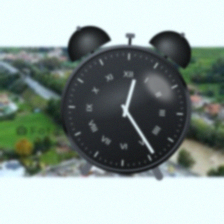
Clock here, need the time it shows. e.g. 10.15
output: 12.24
